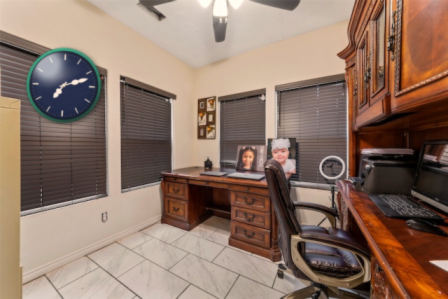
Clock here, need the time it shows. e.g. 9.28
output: 7.12
